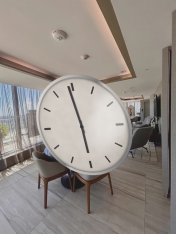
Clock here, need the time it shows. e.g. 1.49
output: 5.59
